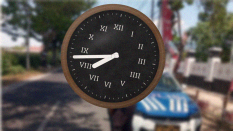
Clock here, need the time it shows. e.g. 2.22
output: 7.43
